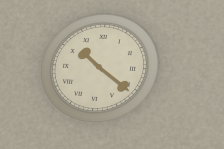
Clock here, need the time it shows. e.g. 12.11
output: 10.21
